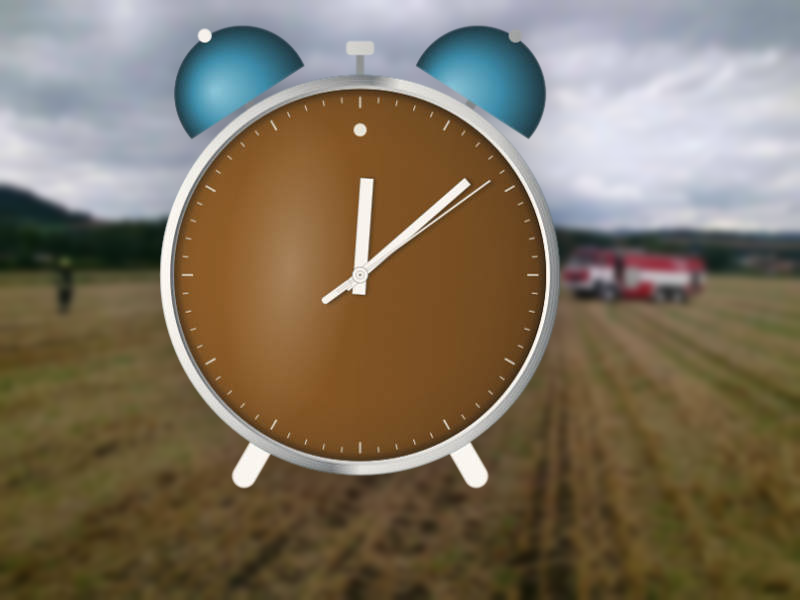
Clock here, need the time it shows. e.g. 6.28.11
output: 12.08.09
